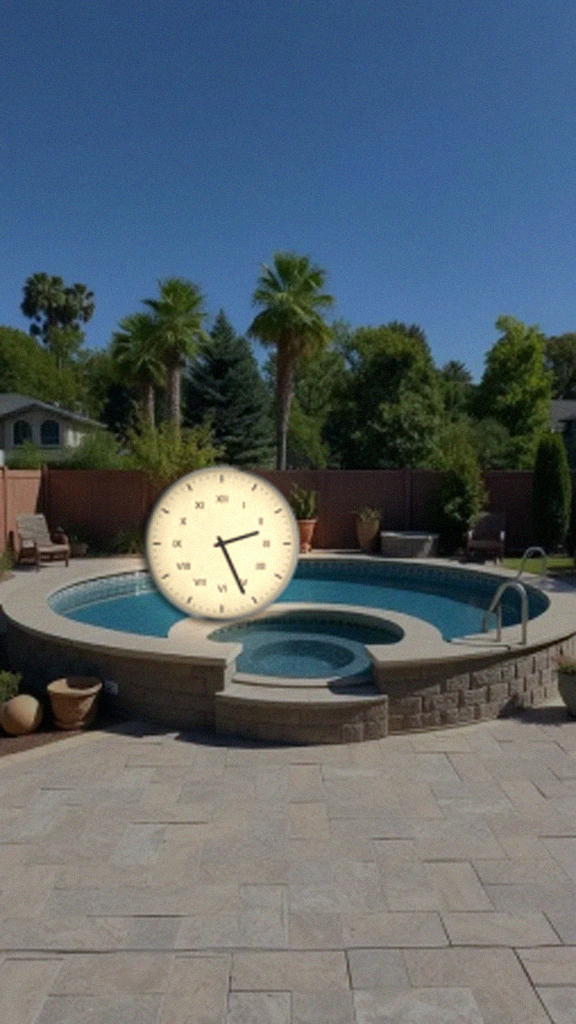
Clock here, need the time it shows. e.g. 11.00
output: 2.26
